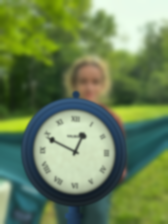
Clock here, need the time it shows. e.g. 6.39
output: 12.49
